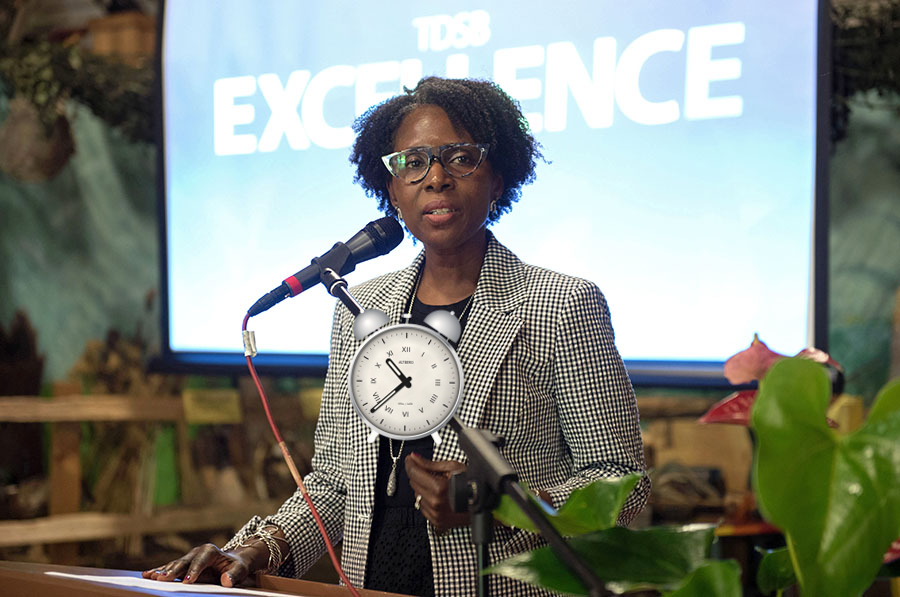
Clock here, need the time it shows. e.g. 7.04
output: 10.38
